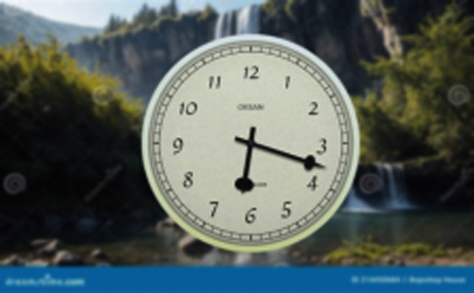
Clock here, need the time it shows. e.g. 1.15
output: 6.18
